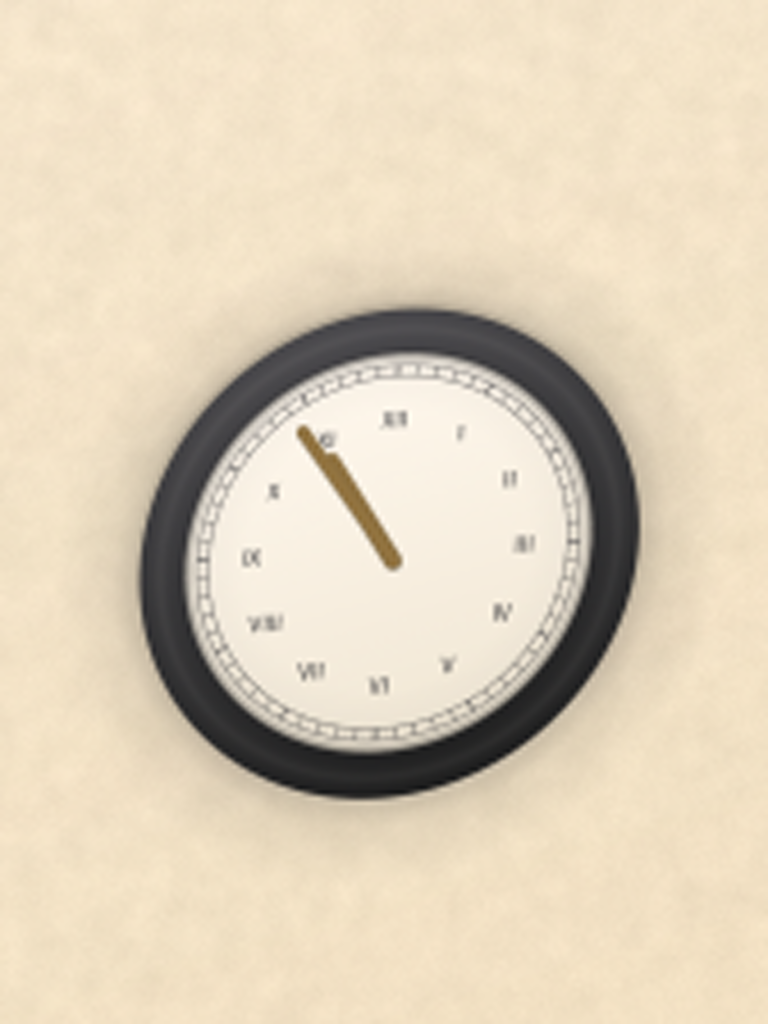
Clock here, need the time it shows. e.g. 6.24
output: 10.54
